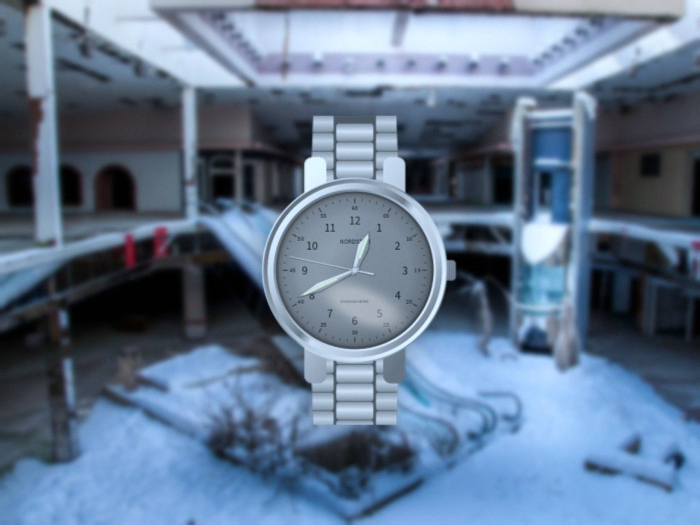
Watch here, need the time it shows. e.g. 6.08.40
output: 12.40.47
